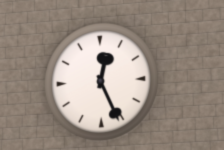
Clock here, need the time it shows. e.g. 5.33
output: 12.26
